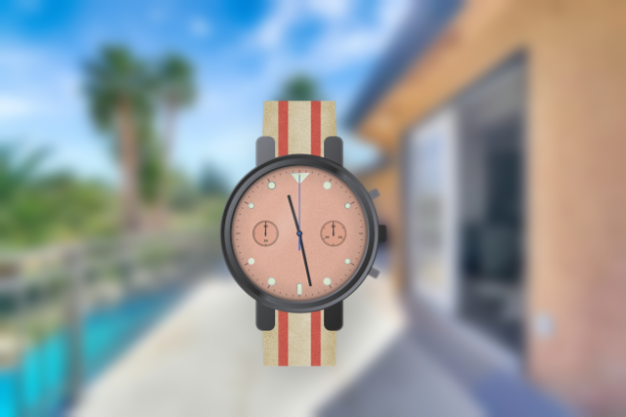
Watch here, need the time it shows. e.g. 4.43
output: 11.28
